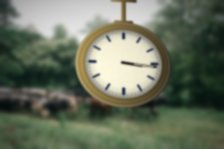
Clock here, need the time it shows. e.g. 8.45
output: 3.16
